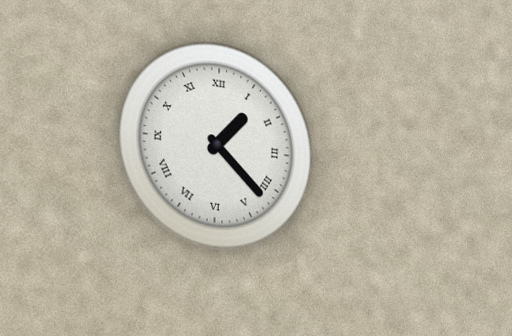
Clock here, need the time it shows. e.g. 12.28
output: 1.22
